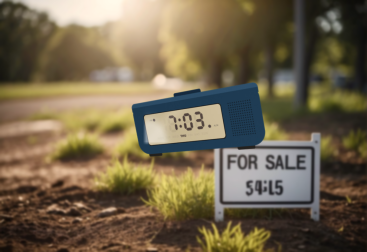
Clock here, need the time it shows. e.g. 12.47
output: 7.03
